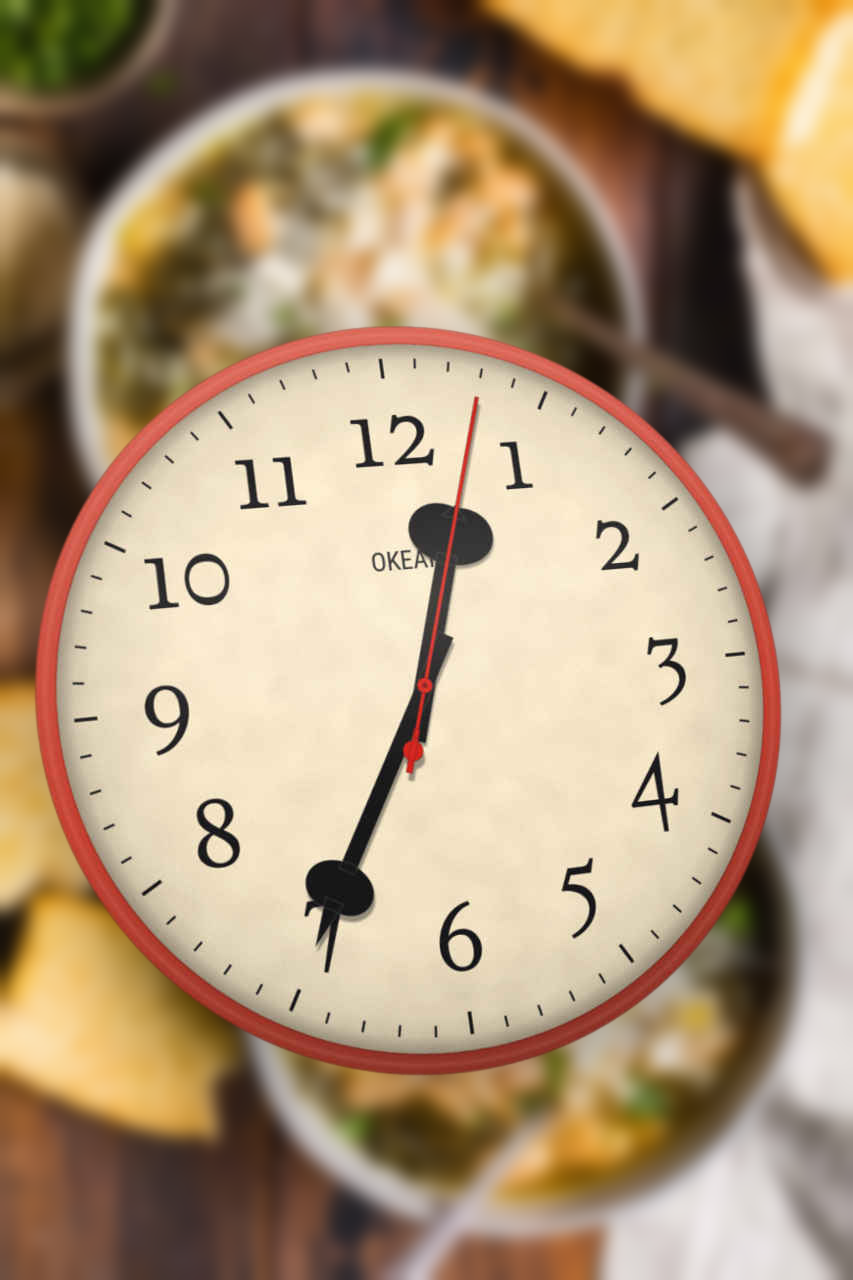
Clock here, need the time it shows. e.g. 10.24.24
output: 12.35.03
